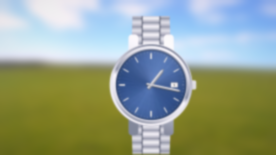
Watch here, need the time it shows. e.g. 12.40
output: 1.17
